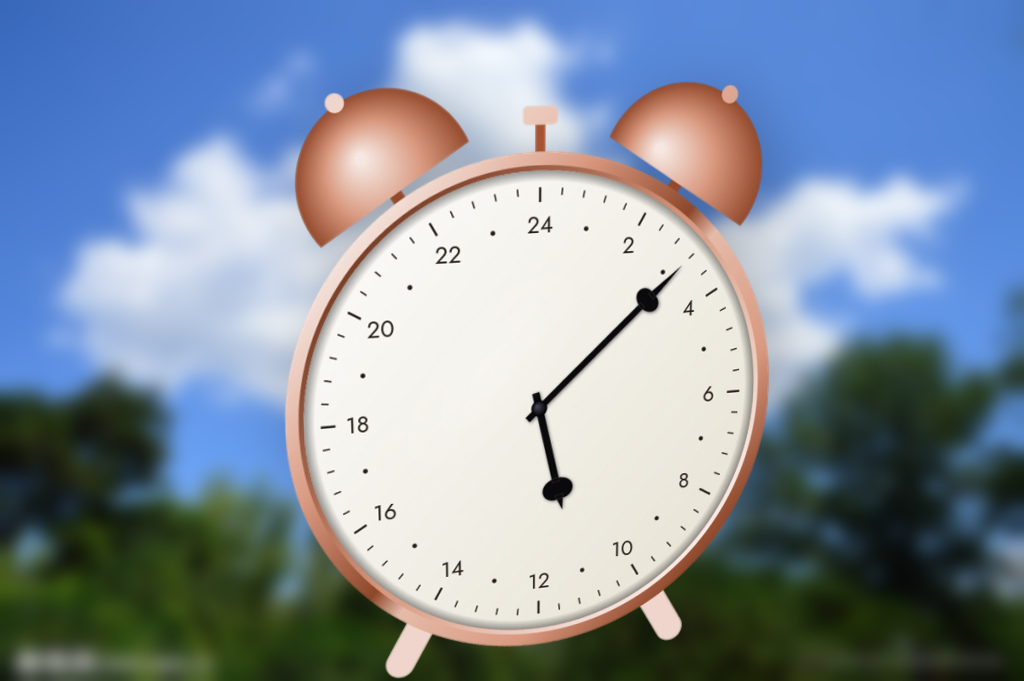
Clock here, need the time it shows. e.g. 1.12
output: 11.08
